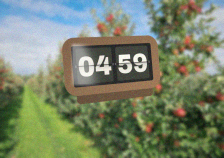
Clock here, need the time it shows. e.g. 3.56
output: 4.59
